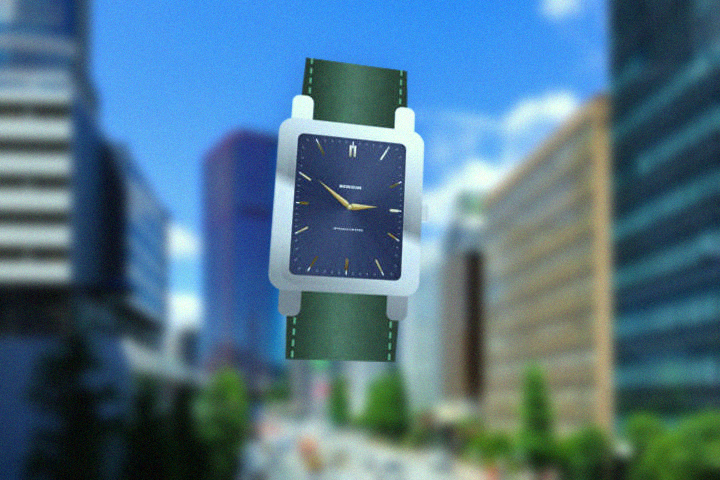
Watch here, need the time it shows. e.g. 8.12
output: 2.51
